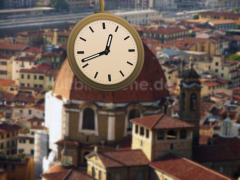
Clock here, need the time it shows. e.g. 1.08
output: 12.42
